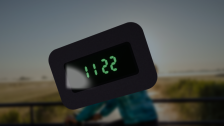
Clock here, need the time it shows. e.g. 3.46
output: 11.22
